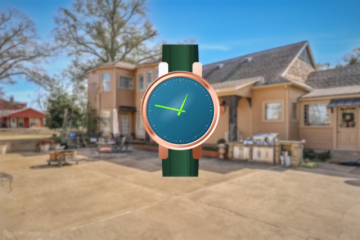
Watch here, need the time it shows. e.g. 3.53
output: 12.47
